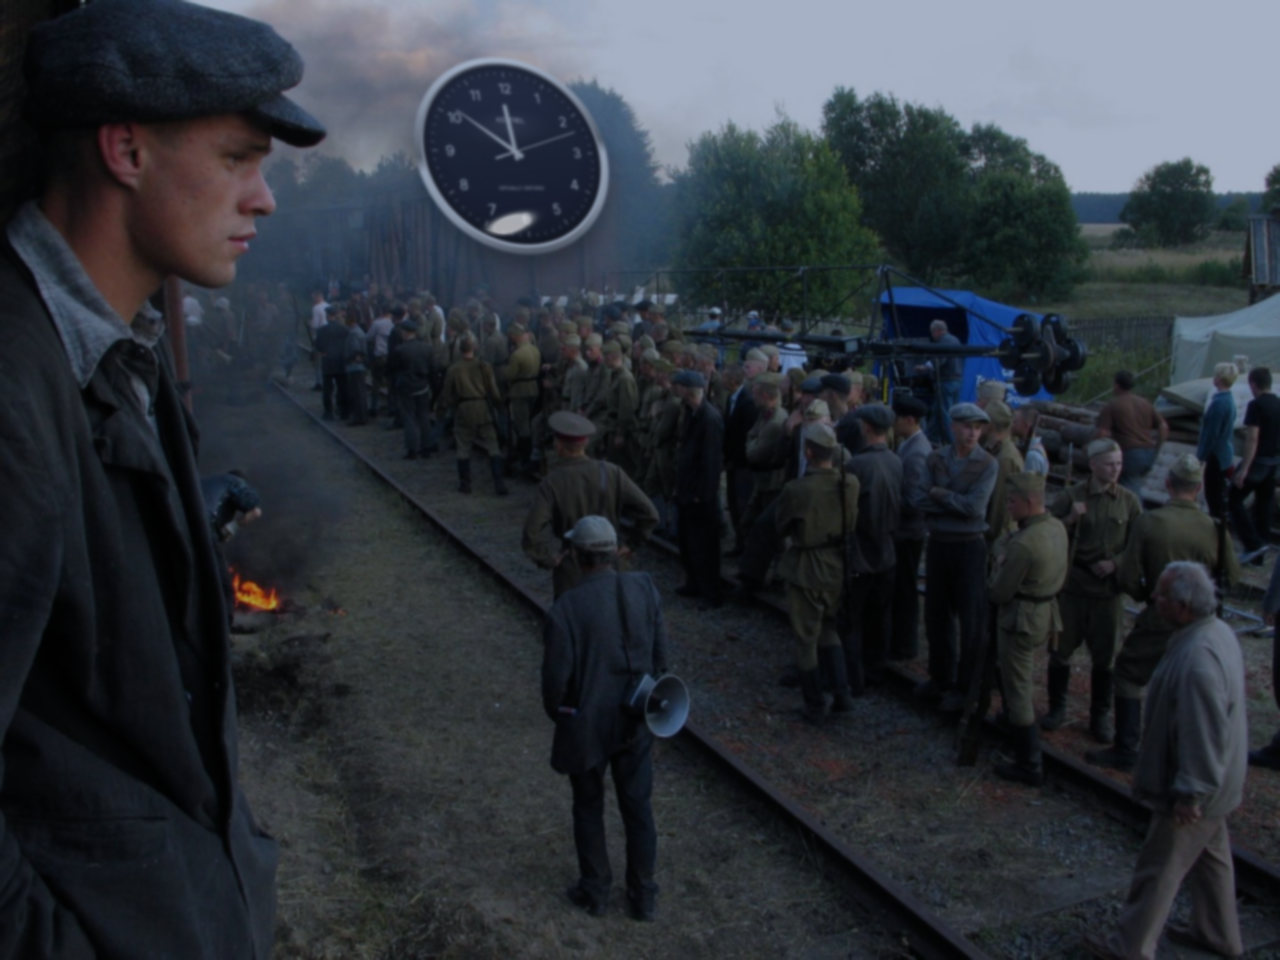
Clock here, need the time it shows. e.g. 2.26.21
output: 11.51.12
